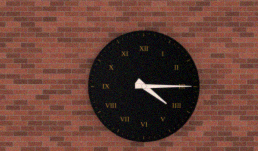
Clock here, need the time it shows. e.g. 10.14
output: 4.15
